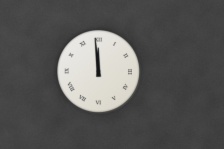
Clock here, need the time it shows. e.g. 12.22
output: 11.59
